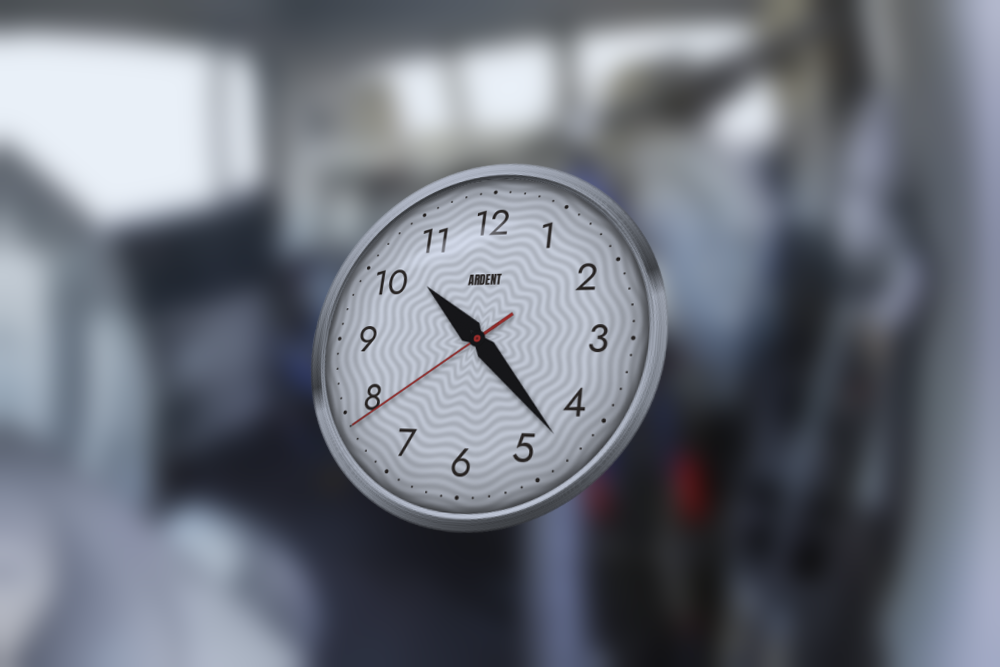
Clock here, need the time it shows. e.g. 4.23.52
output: 10.22.39
